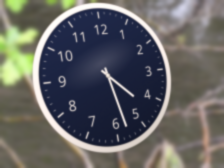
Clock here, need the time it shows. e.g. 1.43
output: 4.28
